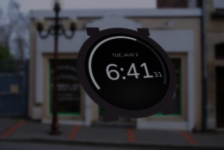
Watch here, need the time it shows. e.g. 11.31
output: 6.41
